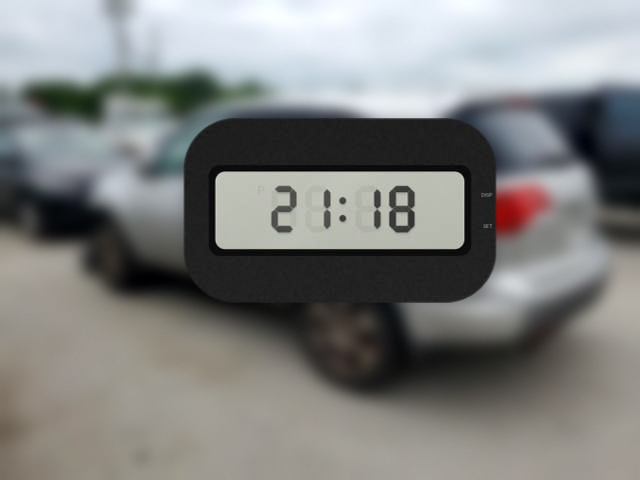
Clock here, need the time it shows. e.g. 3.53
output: 21.18
